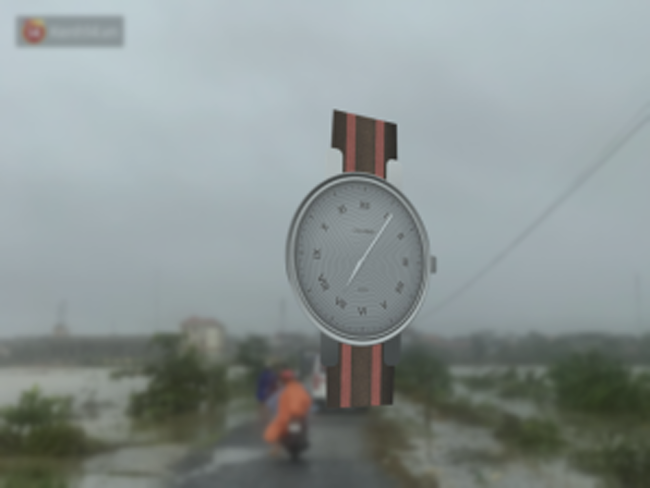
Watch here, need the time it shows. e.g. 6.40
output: 7.06
